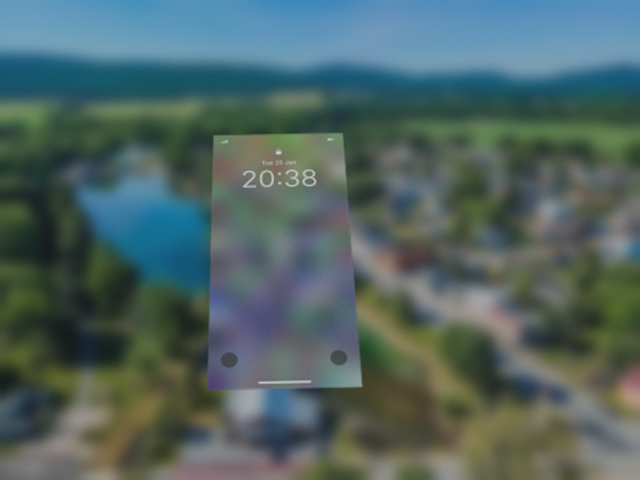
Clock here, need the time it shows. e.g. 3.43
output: 20.38
